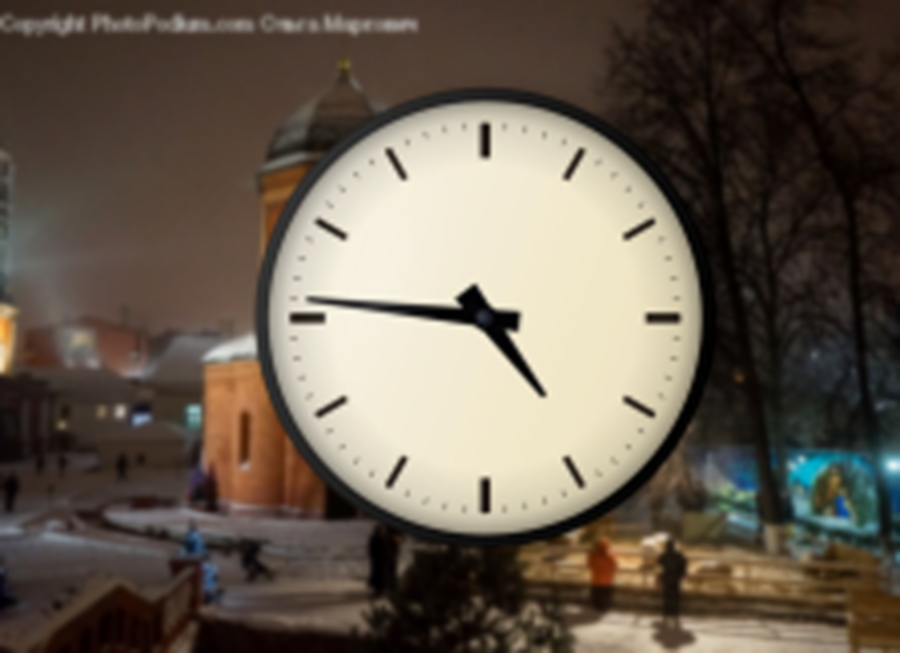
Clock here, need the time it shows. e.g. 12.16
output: 4.46
